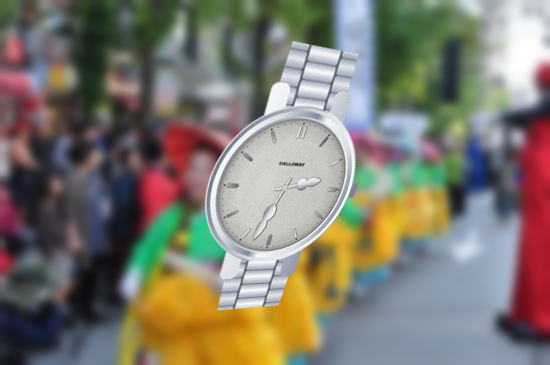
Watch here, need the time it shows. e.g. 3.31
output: 2.33
